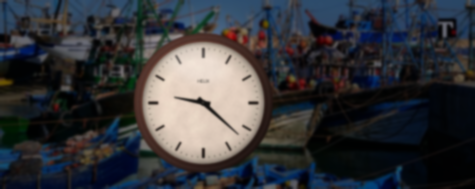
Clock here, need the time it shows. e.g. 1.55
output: 9.22
